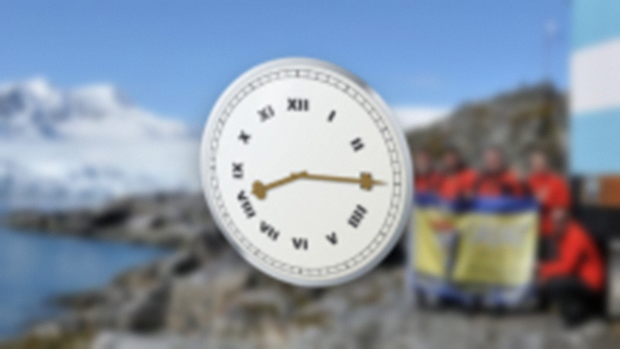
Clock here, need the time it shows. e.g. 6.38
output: 8.15
